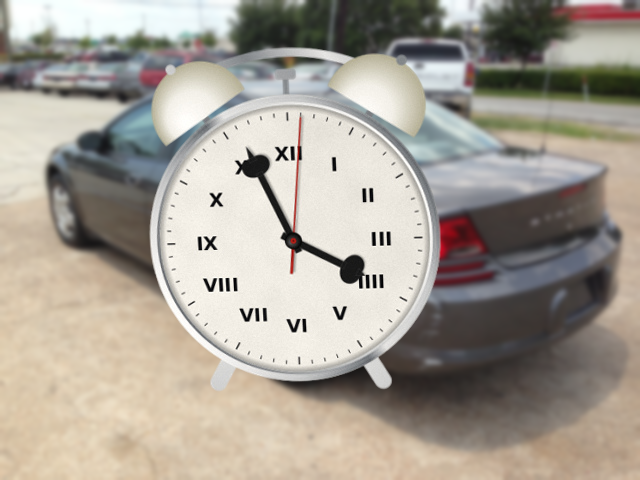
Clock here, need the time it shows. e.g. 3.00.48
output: 3.56.01
